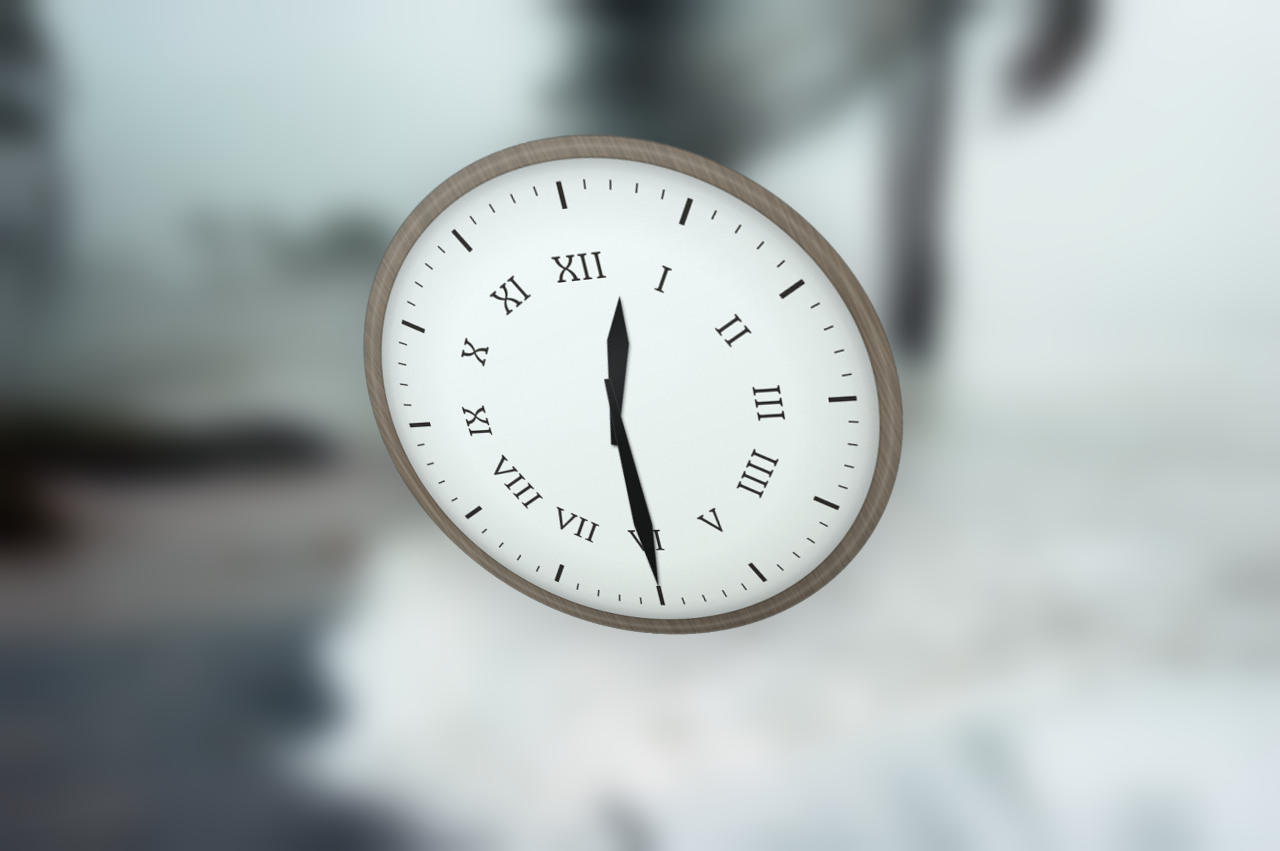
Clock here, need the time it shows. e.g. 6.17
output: 12.30
